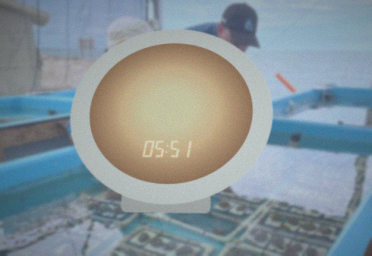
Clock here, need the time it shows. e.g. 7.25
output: 5.51
